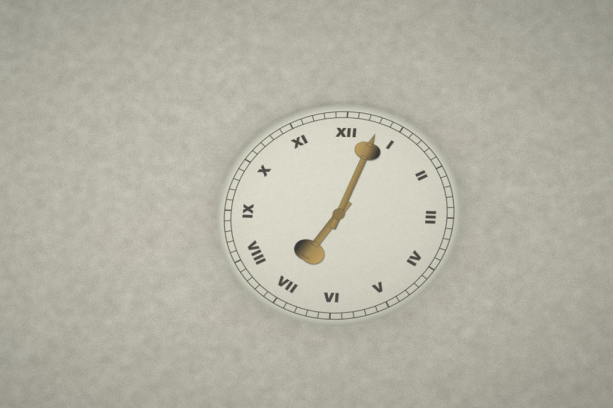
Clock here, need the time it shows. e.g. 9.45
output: 7.03
